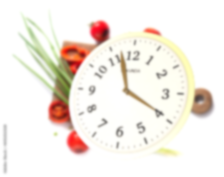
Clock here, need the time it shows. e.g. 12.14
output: 3.57
